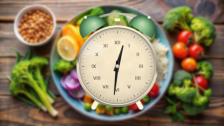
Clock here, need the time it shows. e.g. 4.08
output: 12.31
